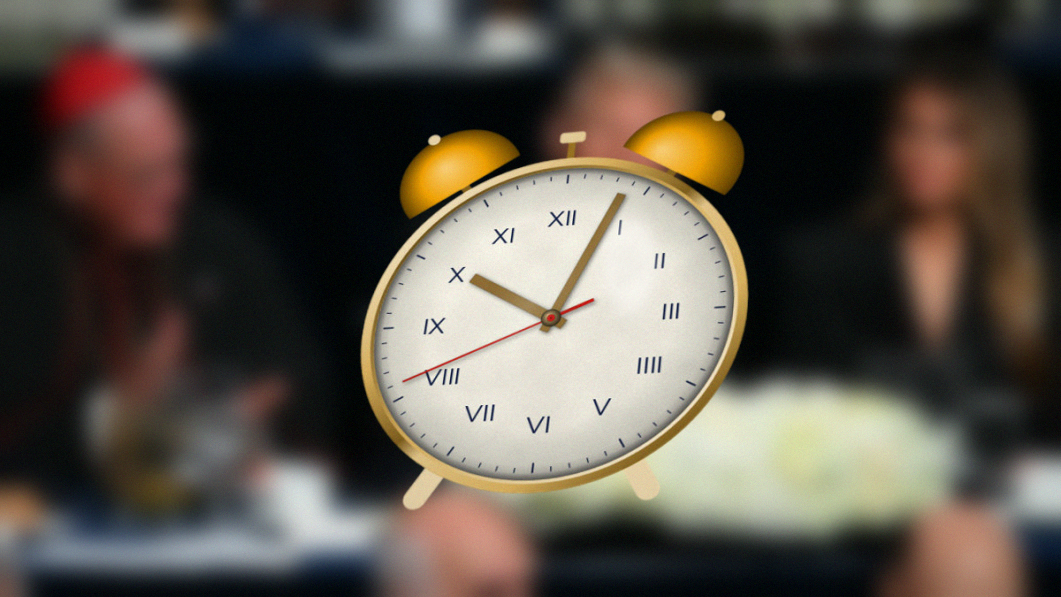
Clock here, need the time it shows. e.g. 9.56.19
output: 10.03.41
